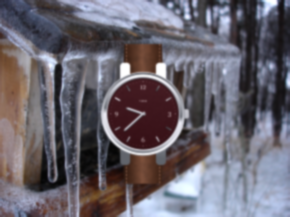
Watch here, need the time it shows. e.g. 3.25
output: 9.38
